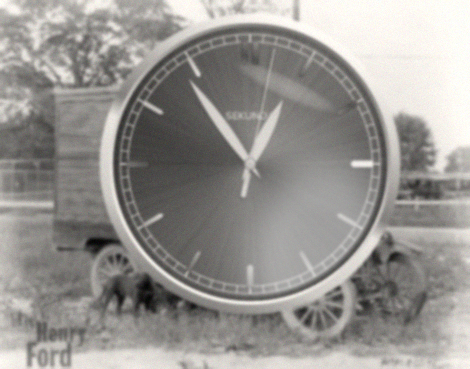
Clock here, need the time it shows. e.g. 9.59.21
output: 12.54.02
